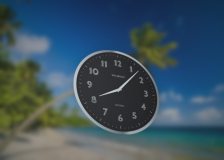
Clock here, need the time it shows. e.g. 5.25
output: 8.07
